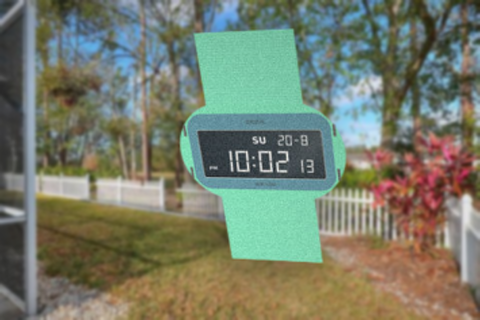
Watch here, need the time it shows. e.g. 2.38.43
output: 10.02.13
